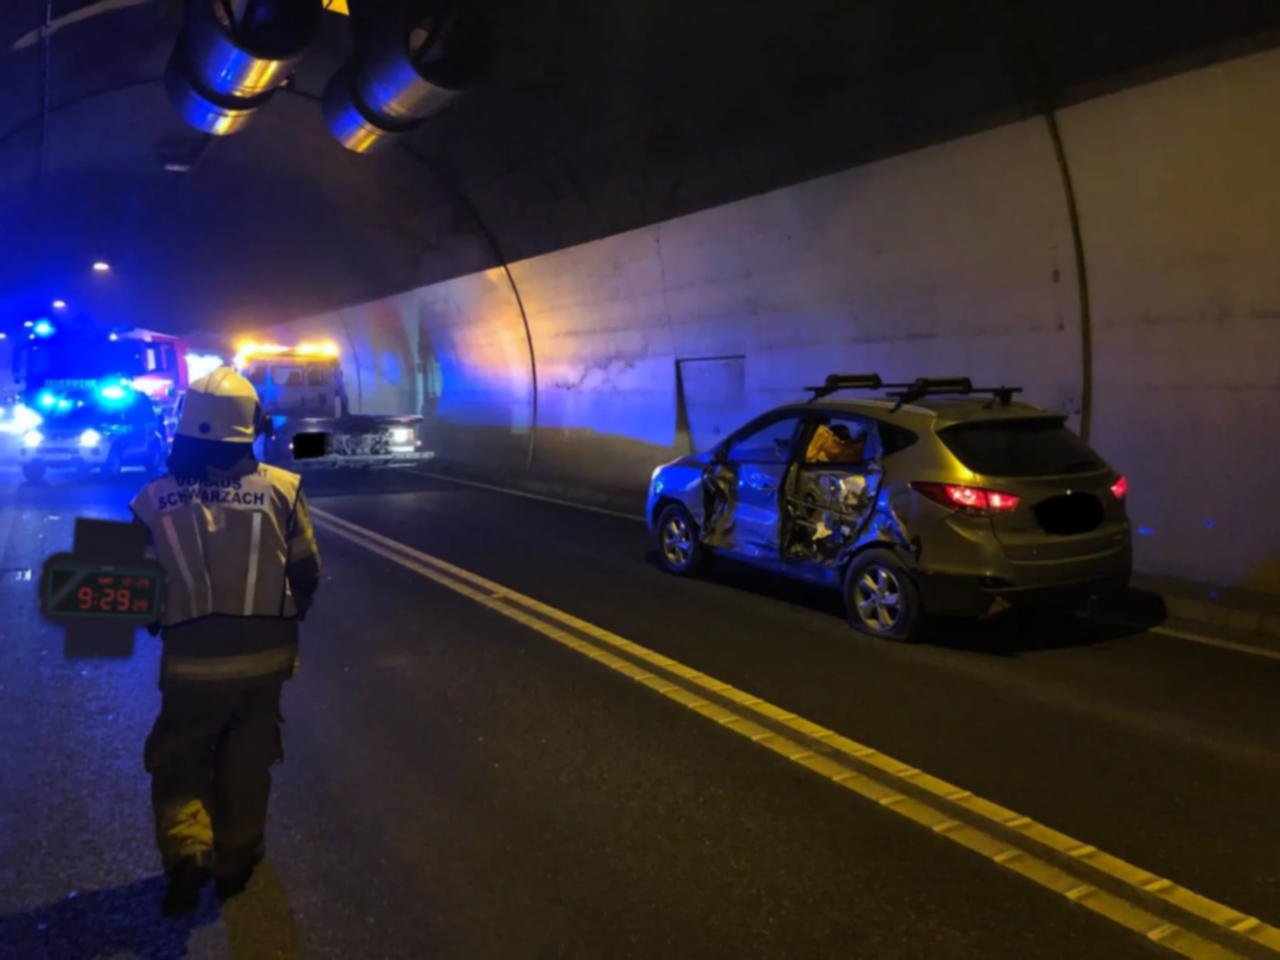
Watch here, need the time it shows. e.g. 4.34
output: 9.29
